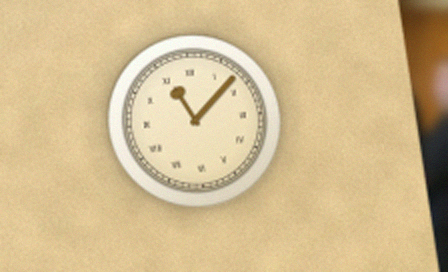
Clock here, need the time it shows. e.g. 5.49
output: 11.08
